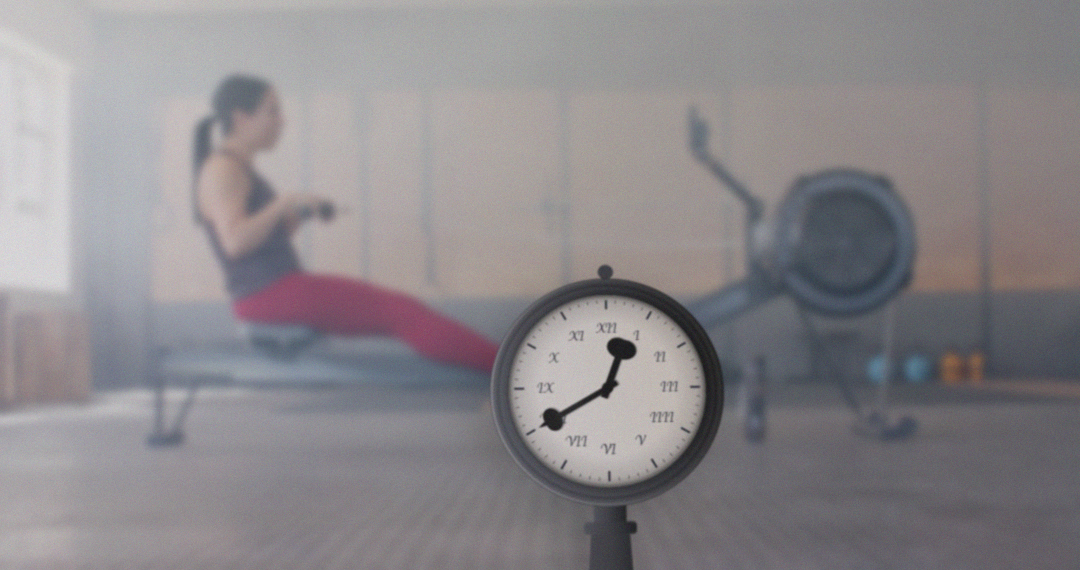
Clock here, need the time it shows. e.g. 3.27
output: 12.40
